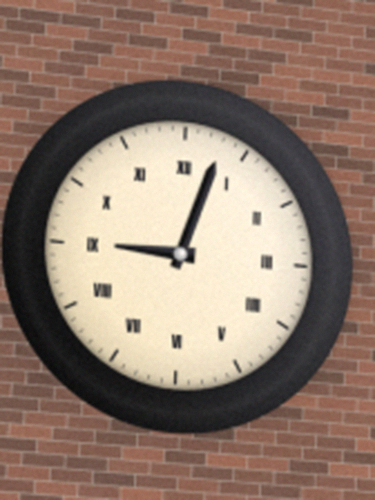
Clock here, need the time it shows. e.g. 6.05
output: 9.03
